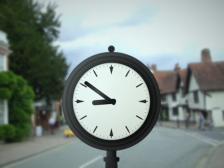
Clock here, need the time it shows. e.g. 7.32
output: 8.51
